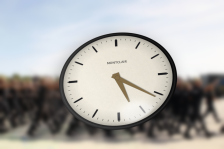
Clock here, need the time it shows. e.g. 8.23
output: 5.21
